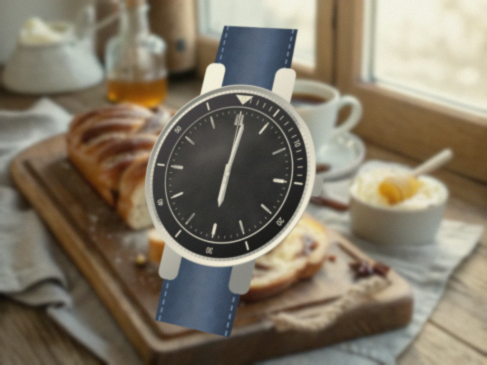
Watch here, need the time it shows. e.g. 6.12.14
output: 6.01.00
